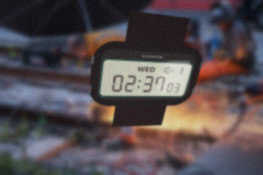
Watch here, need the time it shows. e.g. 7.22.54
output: 2.37.03
